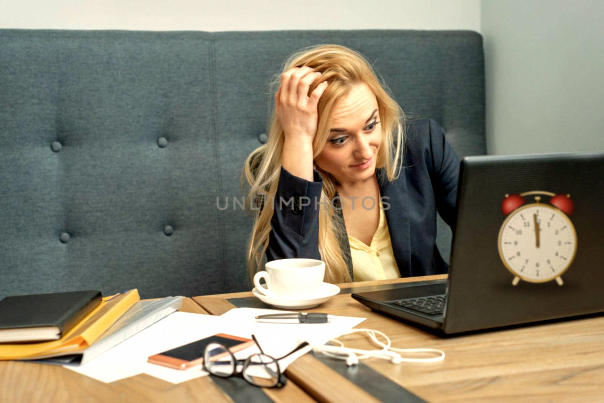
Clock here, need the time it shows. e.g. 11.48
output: 11.59
